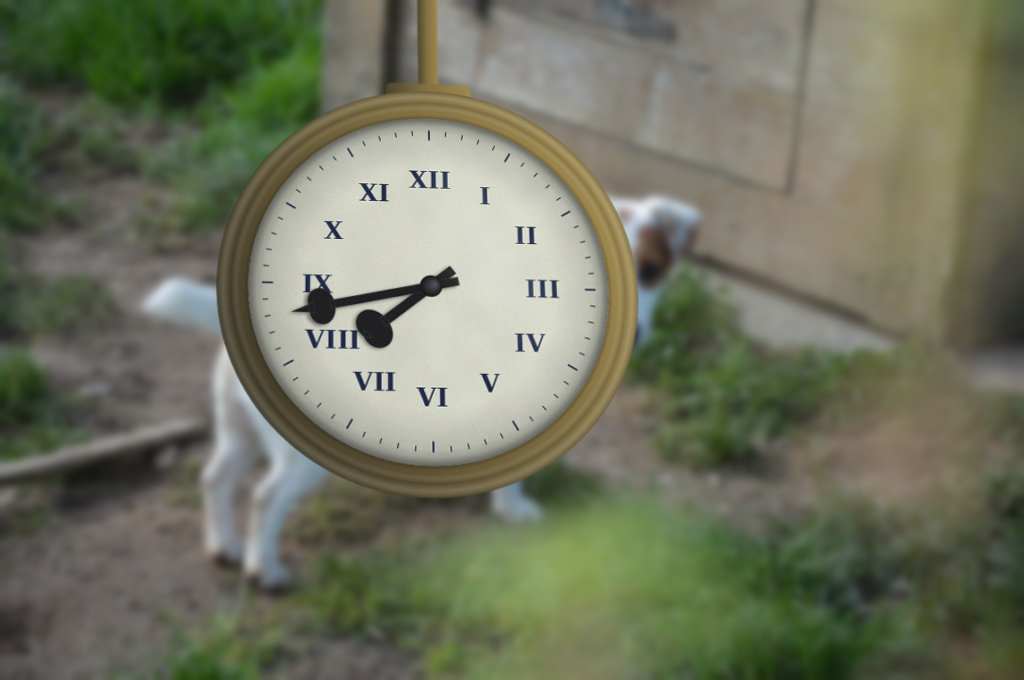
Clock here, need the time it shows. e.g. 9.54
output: 7.43
